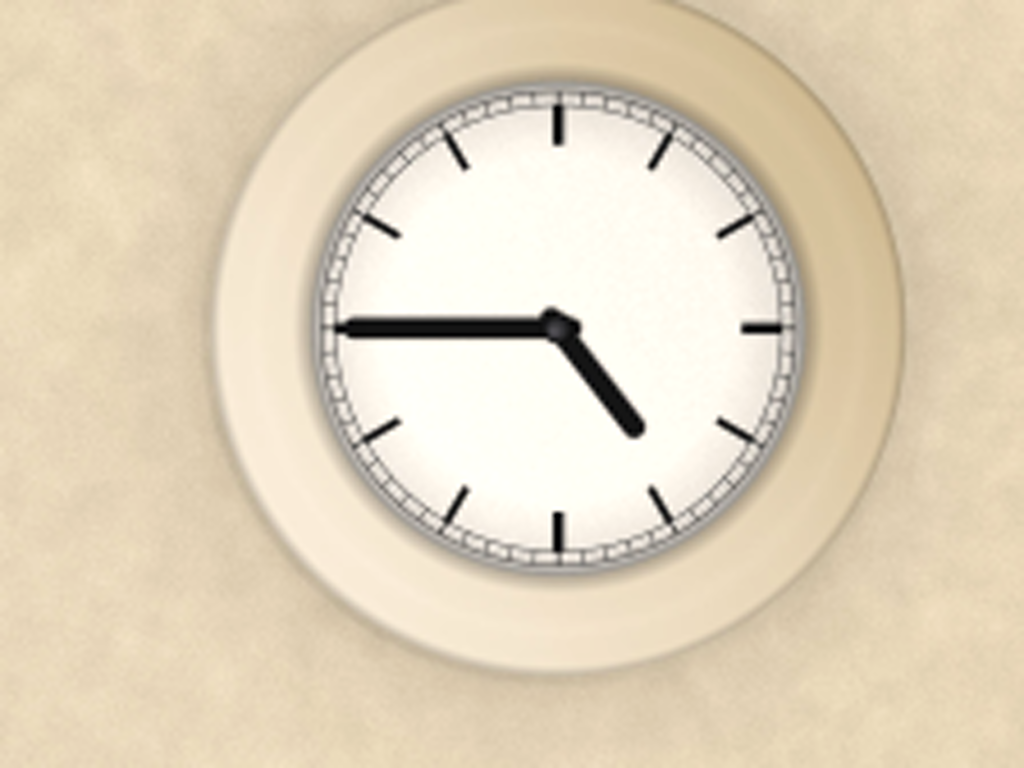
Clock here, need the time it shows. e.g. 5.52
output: 4.45
